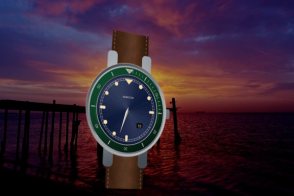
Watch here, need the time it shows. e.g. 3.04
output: 6.33
